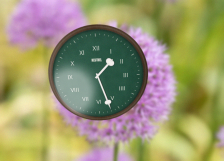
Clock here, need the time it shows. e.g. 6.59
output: 1.27
